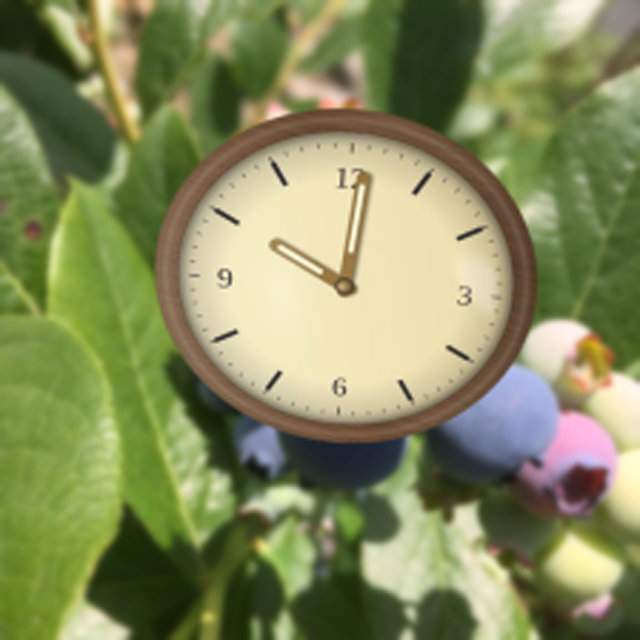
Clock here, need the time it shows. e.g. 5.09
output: 10.01
